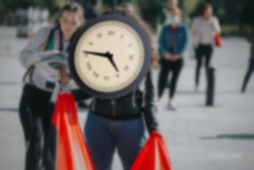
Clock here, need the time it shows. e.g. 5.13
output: 4.46
